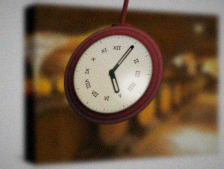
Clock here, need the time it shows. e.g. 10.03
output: 5.05
